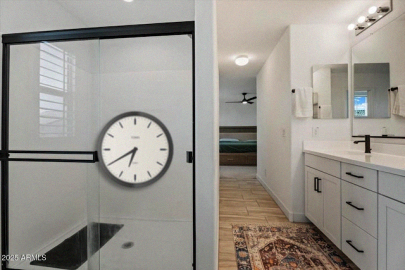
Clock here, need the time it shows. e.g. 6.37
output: 6.40
